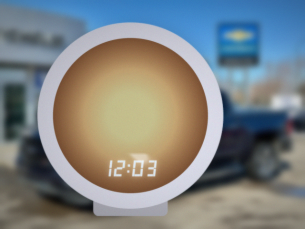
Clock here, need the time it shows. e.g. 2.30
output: 12.03
